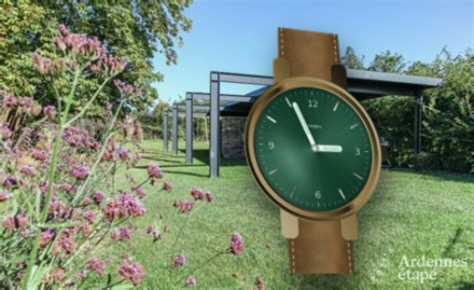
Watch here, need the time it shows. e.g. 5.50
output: 2.56
